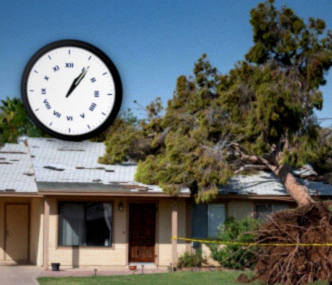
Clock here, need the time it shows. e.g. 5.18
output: 1.06
